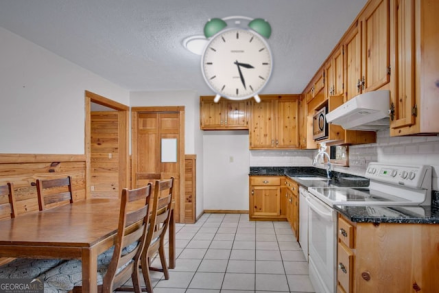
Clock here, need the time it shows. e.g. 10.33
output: 3.27
